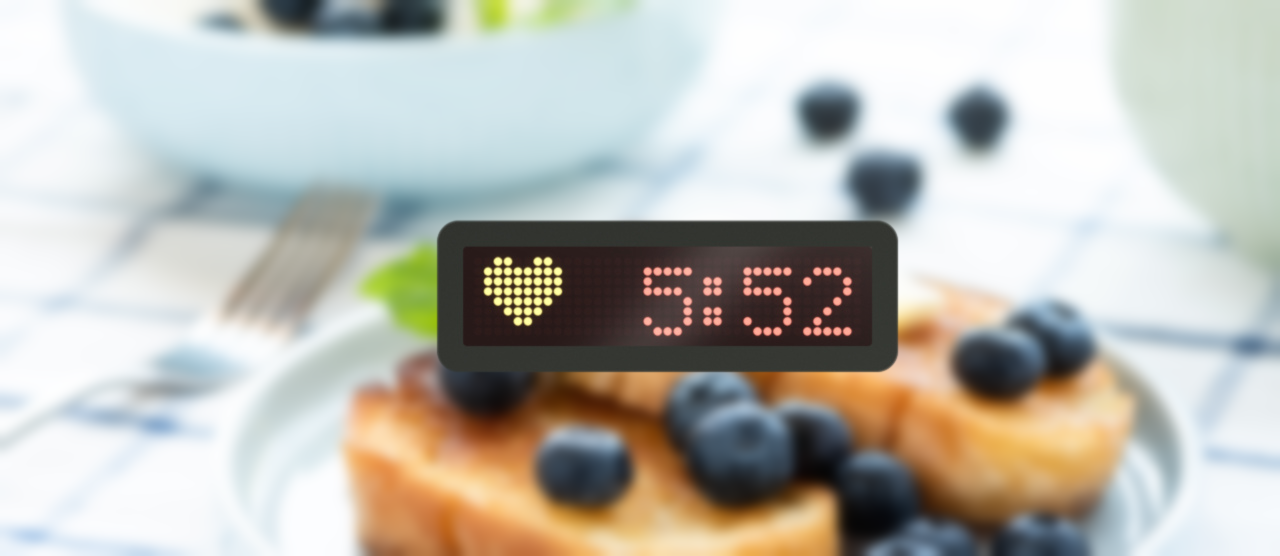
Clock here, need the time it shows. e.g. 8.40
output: 5.52
